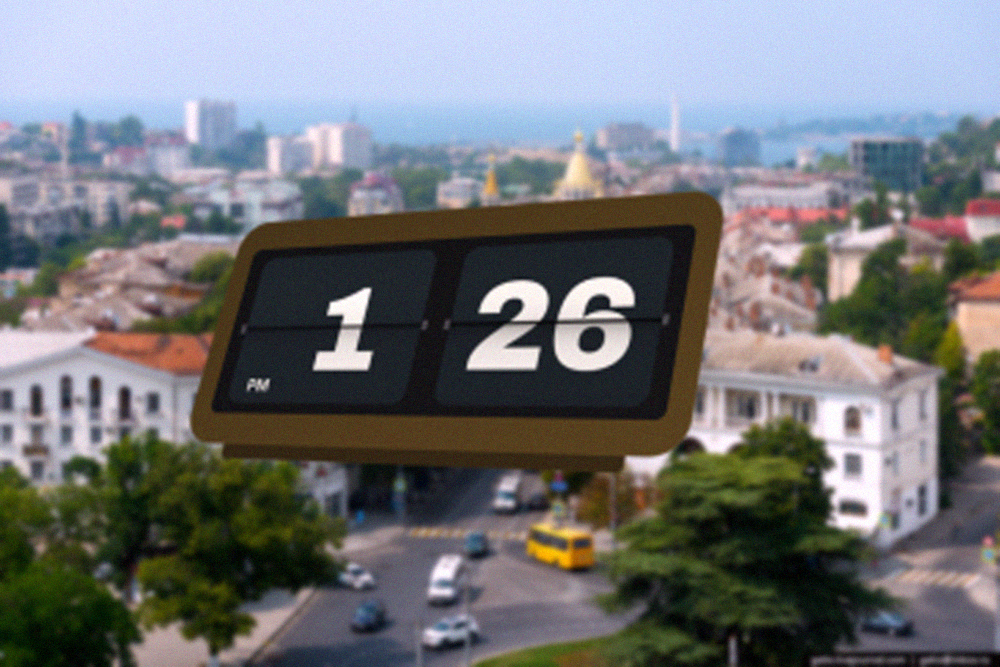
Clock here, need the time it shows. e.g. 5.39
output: 1.26
